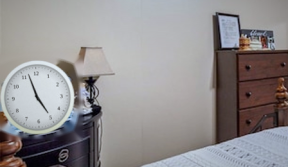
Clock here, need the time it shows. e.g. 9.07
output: 4.57
